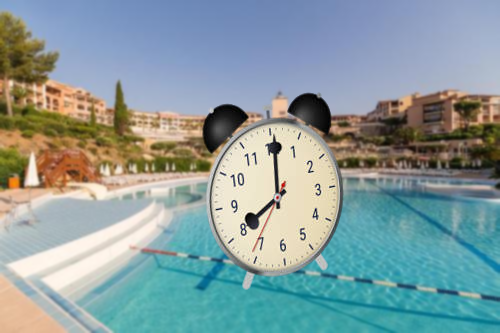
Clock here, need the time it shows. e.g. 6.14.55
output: 8.00.36
